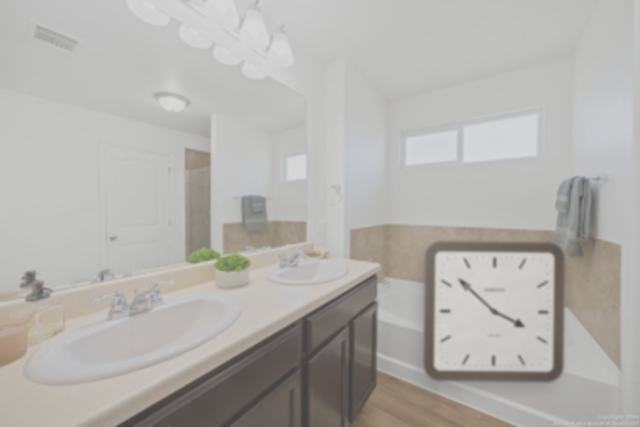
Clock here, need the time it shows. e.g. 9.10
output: 3.52
